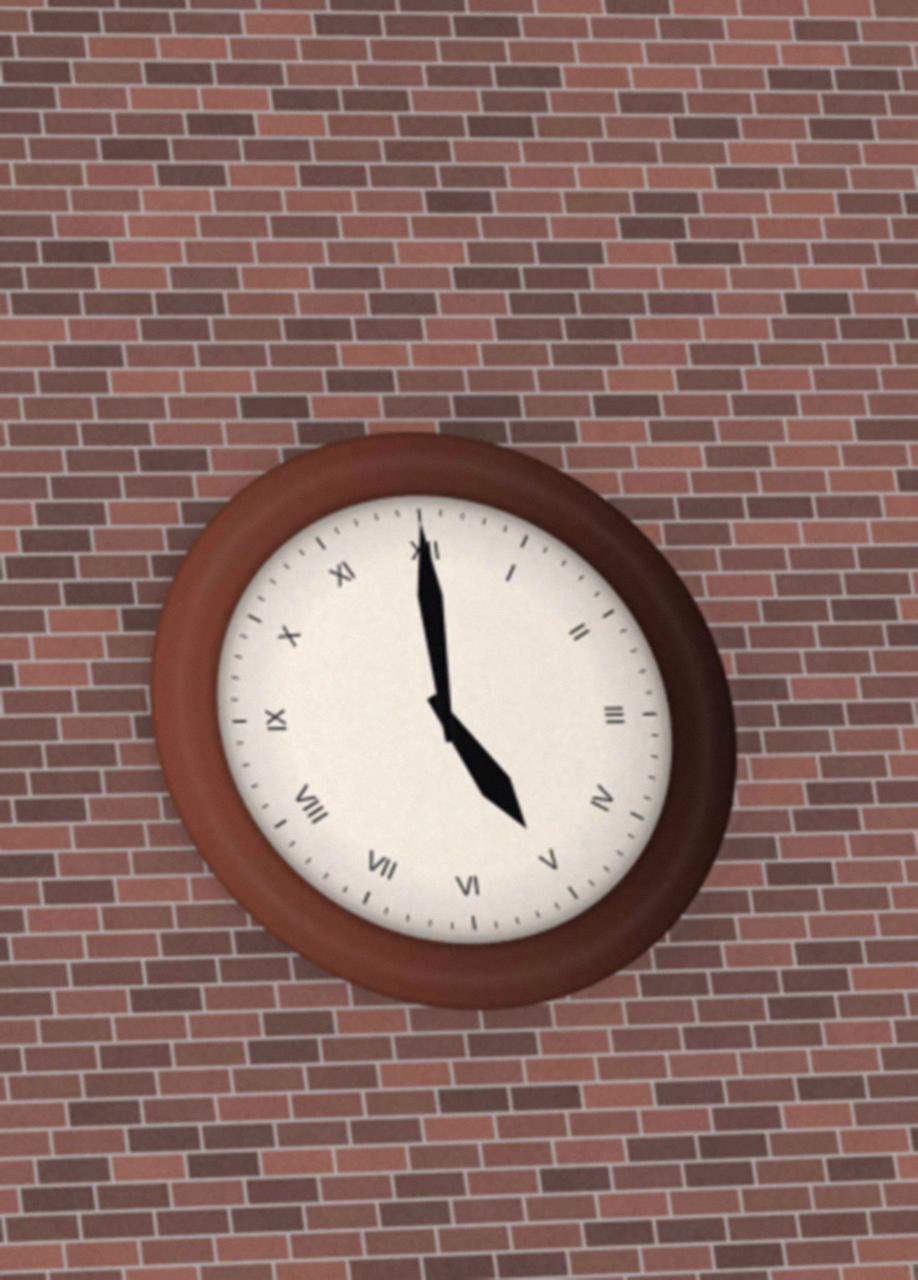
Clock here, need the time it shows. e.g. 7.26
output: 5.00
